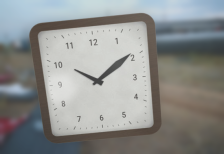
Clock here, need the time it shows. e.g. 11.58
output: 10.09
